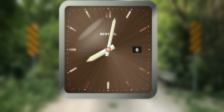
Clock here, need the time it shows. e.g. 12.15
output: 8.02
